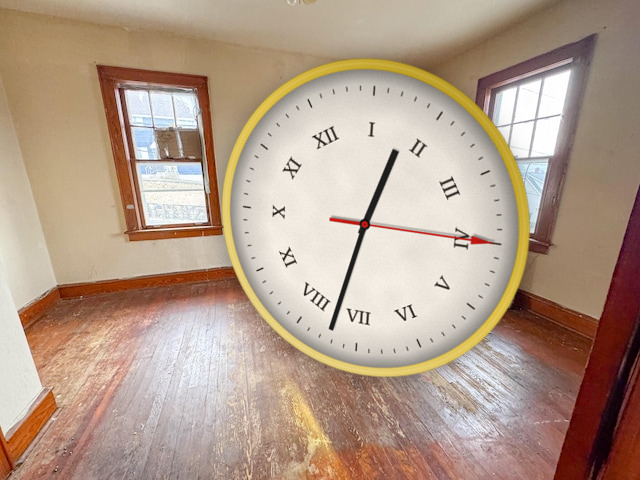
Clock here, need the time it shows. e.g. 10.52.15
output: 1.37.20
